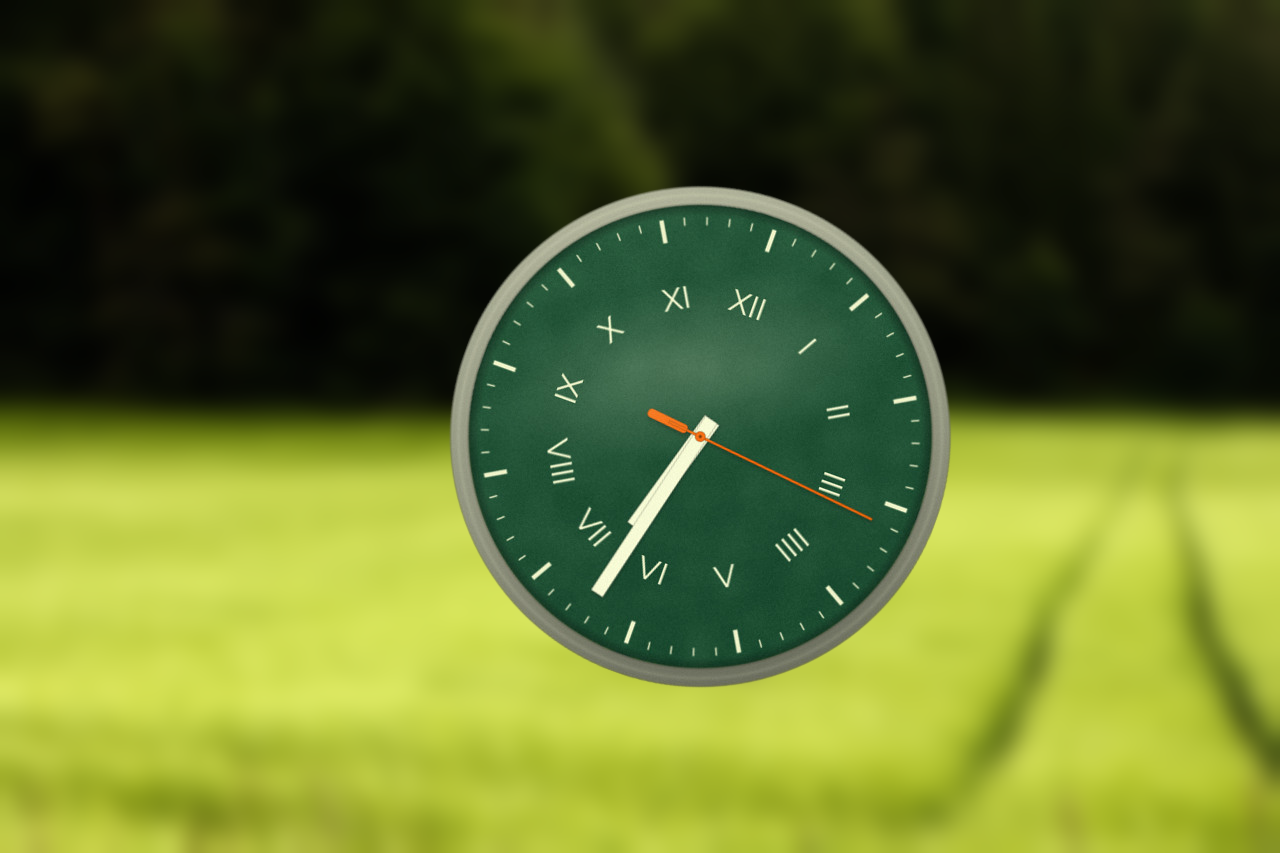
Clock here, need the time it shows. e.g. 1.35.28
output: 6.32.16
